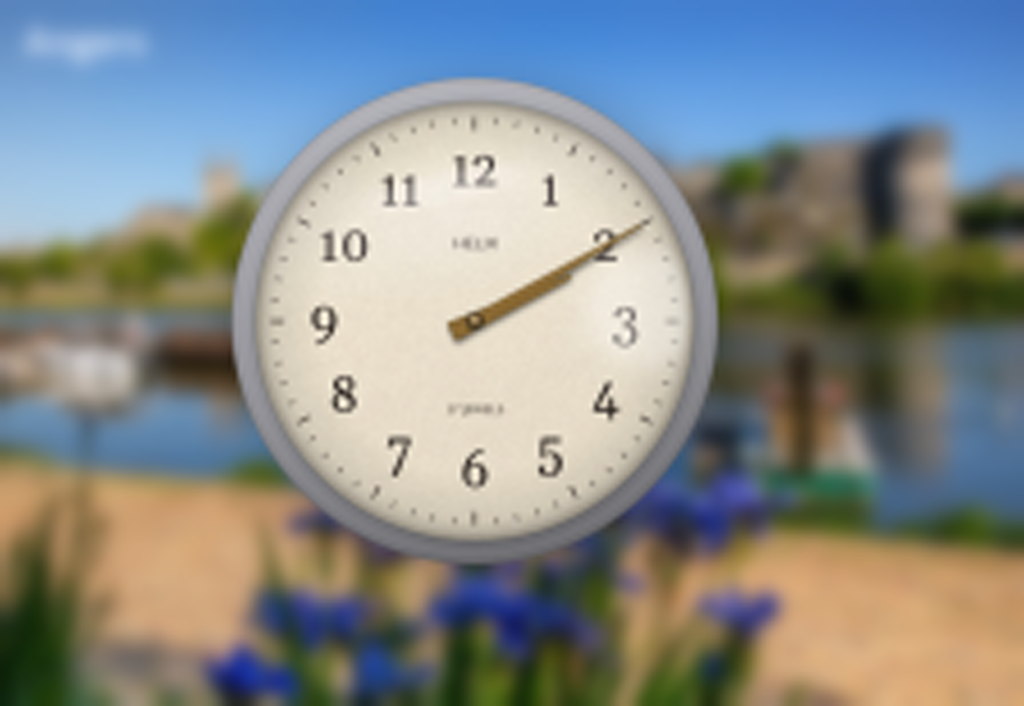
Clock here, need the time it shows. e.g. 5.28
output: 2.10
